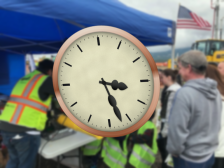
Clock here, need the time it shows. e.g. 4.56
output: 3.27
